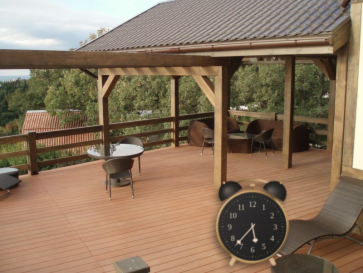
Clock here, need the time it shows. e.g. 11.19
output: 5.37
